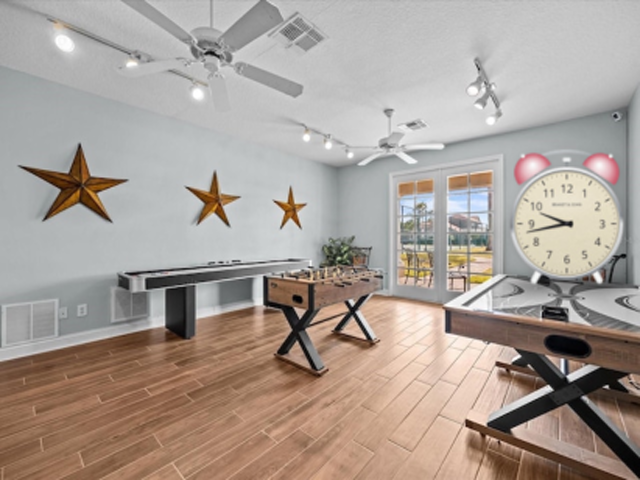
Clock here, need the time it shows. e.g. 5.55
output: 9.43
